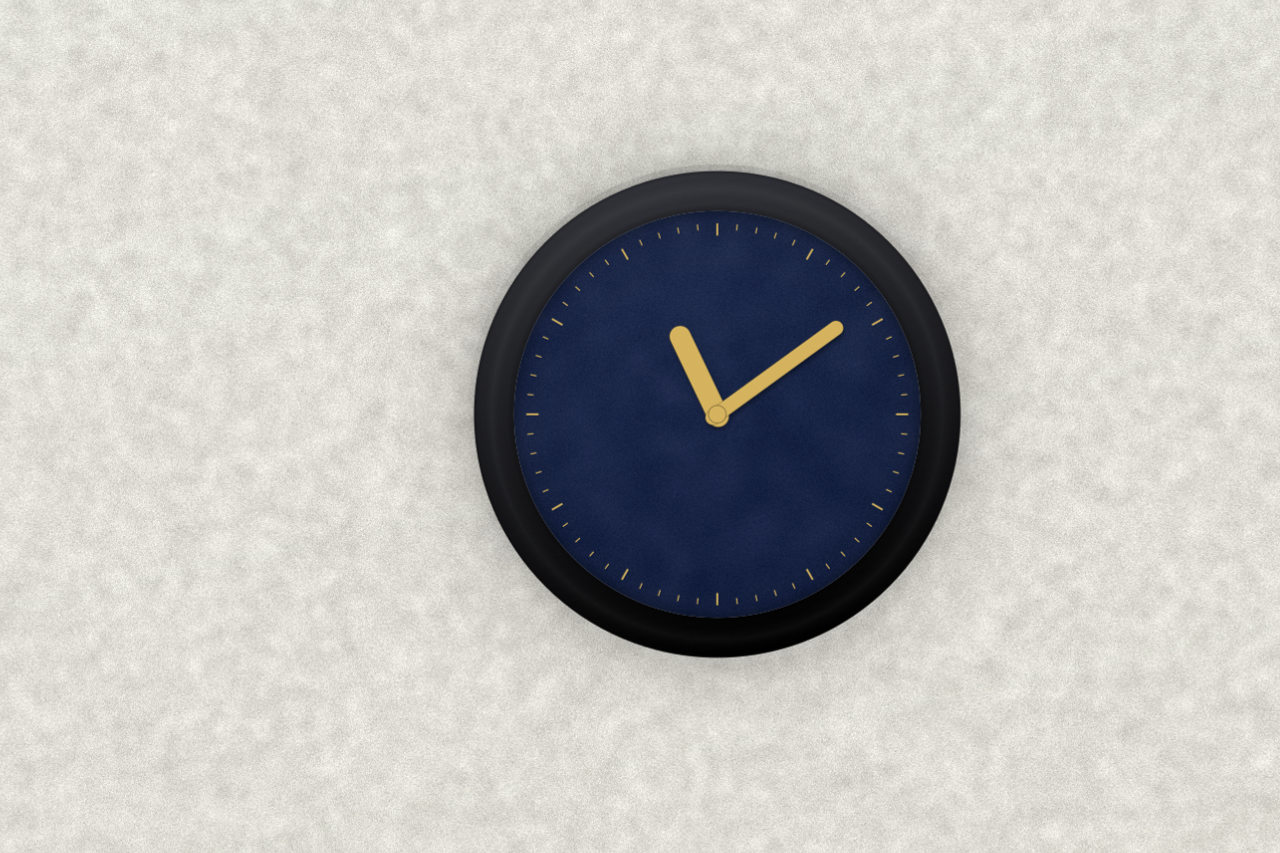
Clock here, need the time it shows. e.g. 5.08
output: 11.09
